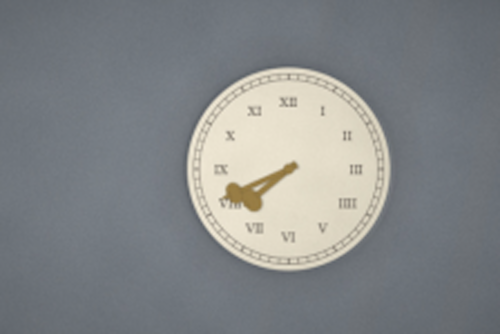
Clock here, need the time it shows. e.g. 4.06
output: 7.41
